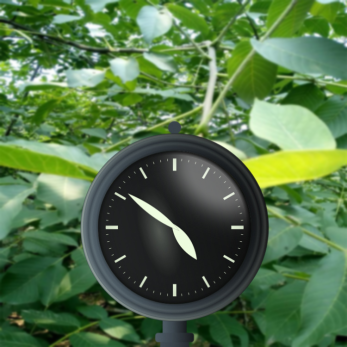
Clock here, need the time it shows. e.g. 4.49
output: 4.51
